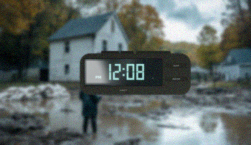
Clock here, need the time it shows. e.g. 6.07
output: 12.08
